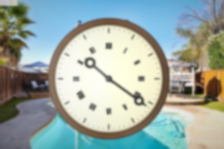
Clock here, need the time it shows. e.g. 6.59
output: 10.21
